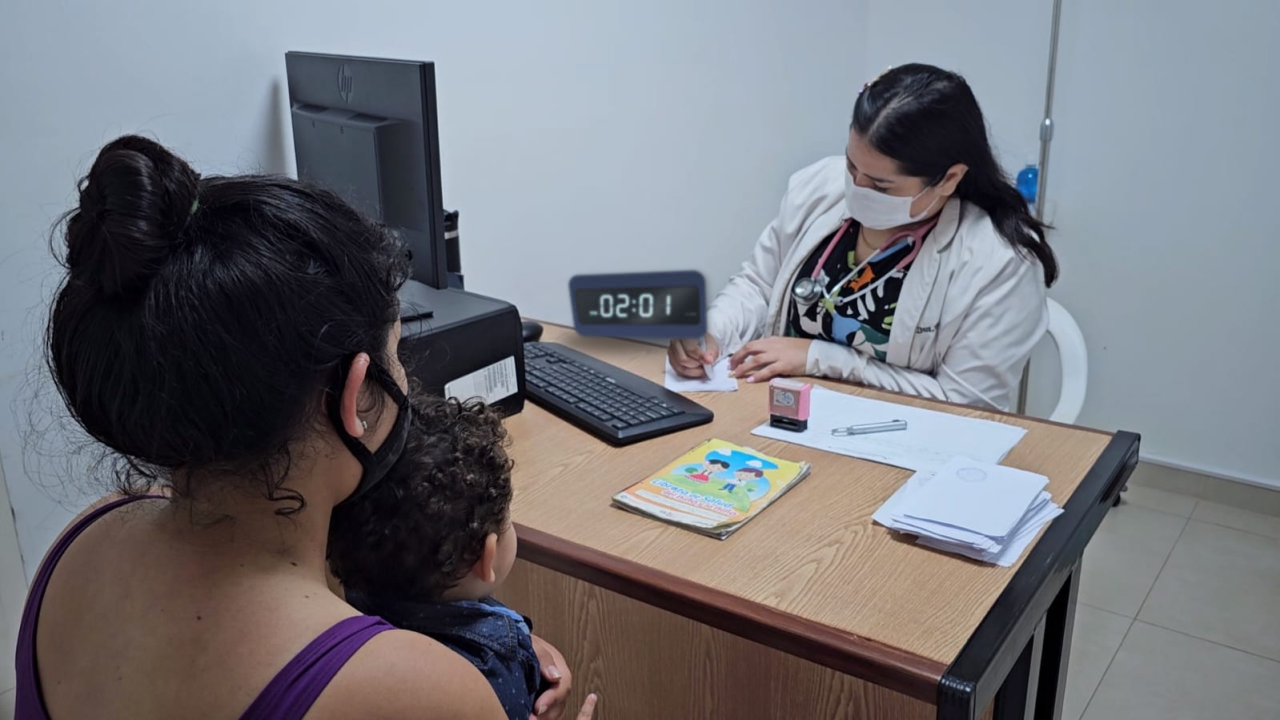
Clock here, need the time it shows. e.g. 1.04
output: 2.01
